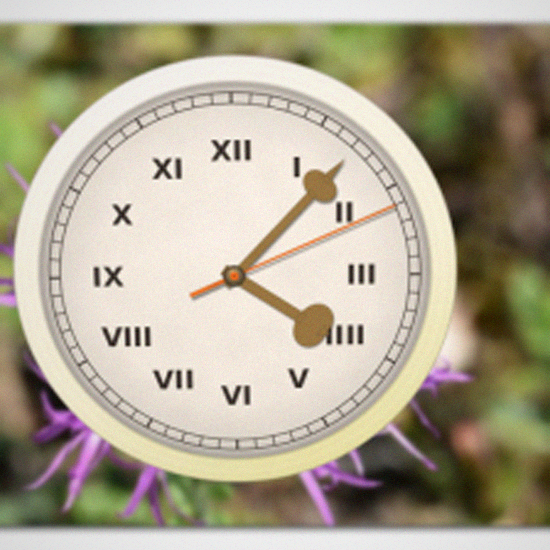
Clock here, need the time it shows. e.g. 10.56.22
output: 4.07.11
